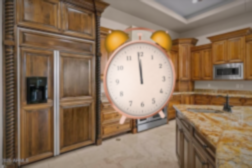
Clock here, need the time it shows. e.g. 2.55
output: 11.59
